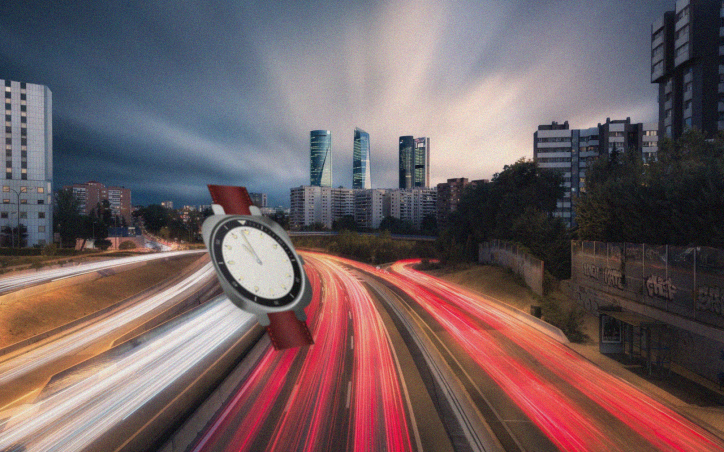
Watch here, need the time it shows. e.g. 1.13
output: 10.58
